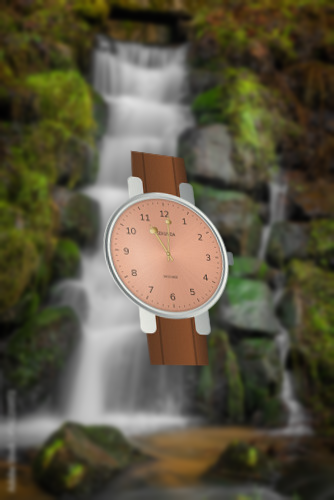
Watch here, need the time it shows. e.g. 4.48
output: 11.01
